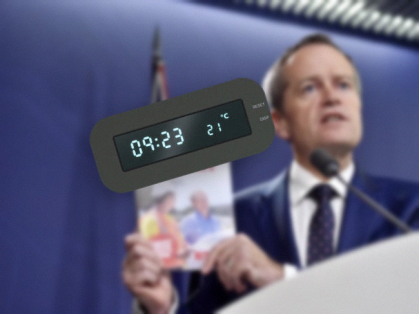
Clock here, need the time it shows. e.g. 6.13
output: 9.23
